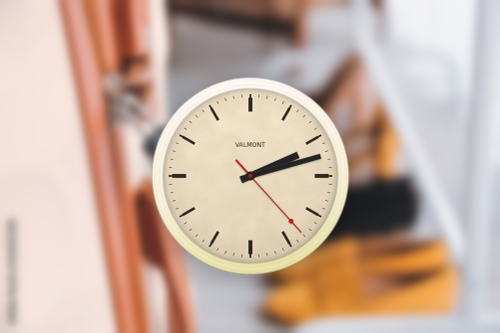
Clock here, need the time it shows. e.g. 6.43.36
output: 2.12.23
